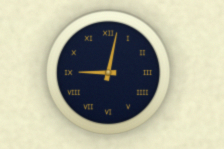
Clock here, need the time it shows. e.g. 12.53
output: 9.02
